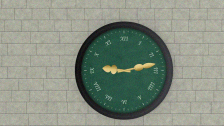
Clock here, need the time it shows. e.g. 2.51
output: 9.13
